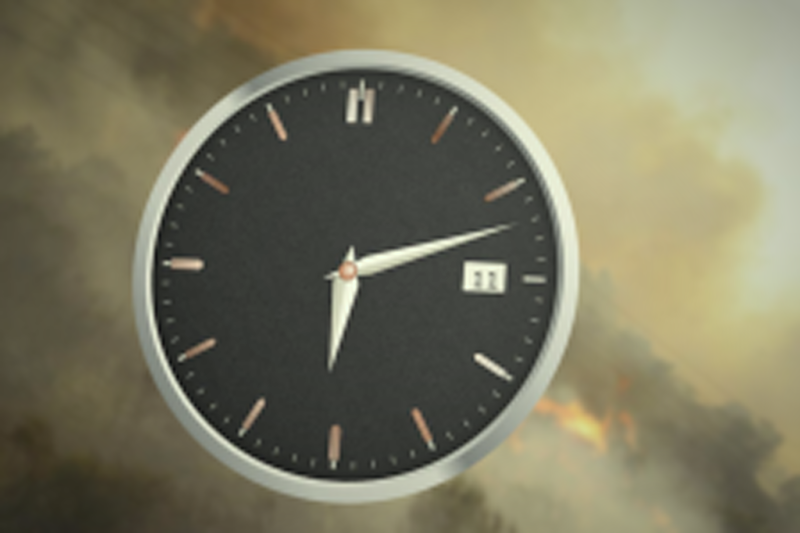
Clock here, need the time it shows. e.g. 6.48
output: 6.12
